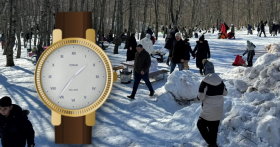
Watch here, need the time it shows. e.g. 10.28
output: 1.36
